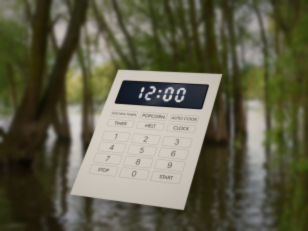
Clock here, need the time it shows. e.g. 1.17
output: 12.00
